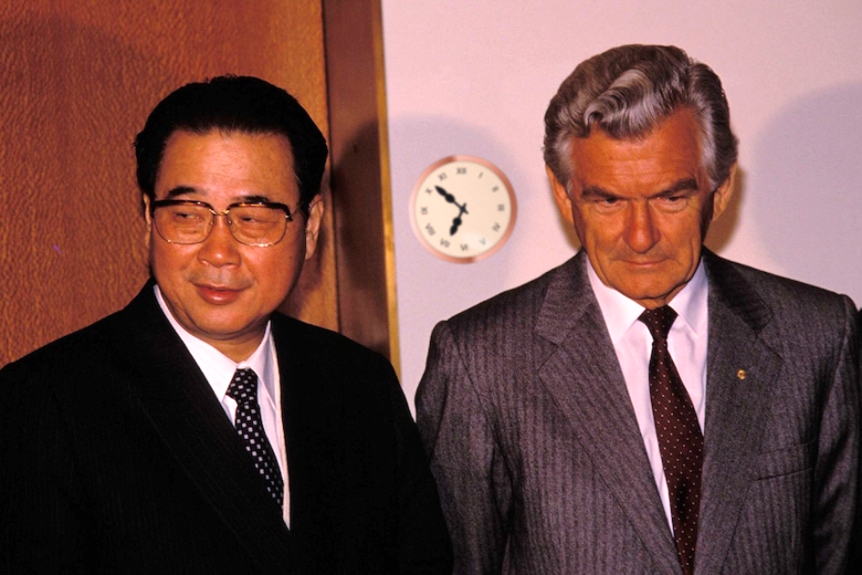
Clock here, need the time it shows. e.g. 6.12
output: 6.52
